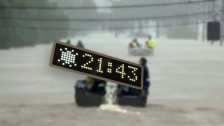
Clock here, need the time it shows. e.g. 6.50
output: 21.43
